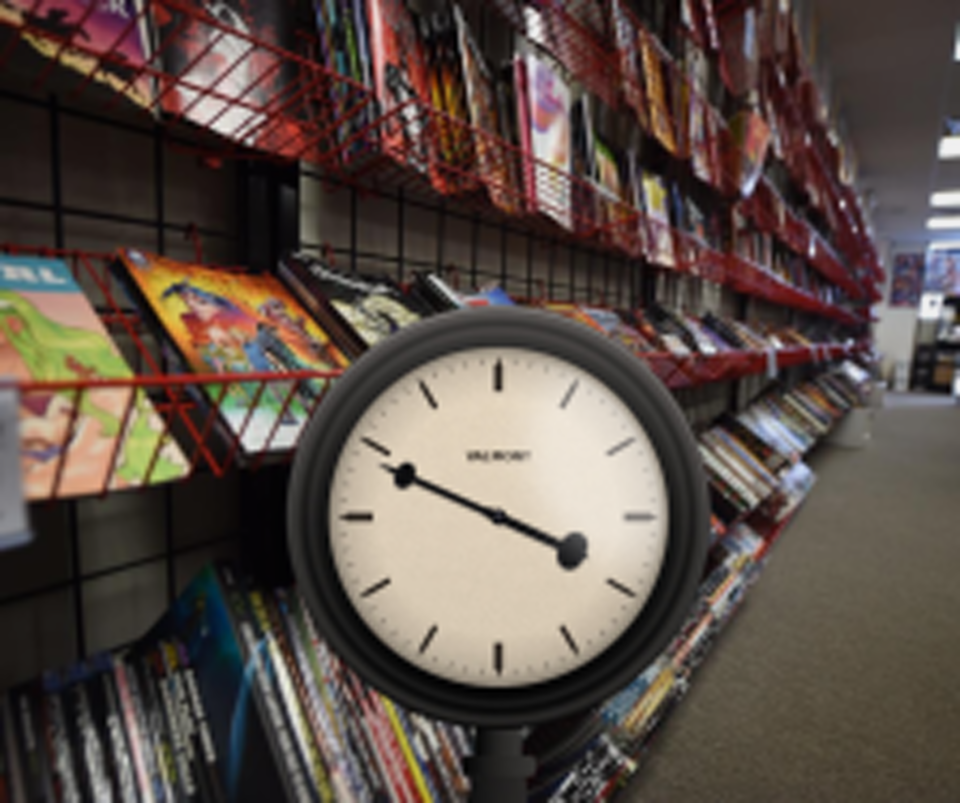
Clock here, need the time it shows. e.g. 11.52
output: 3.49
